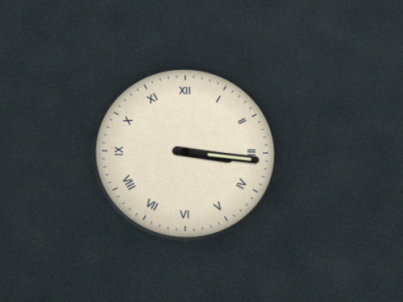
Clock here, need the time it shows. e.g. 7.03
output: 3.16
